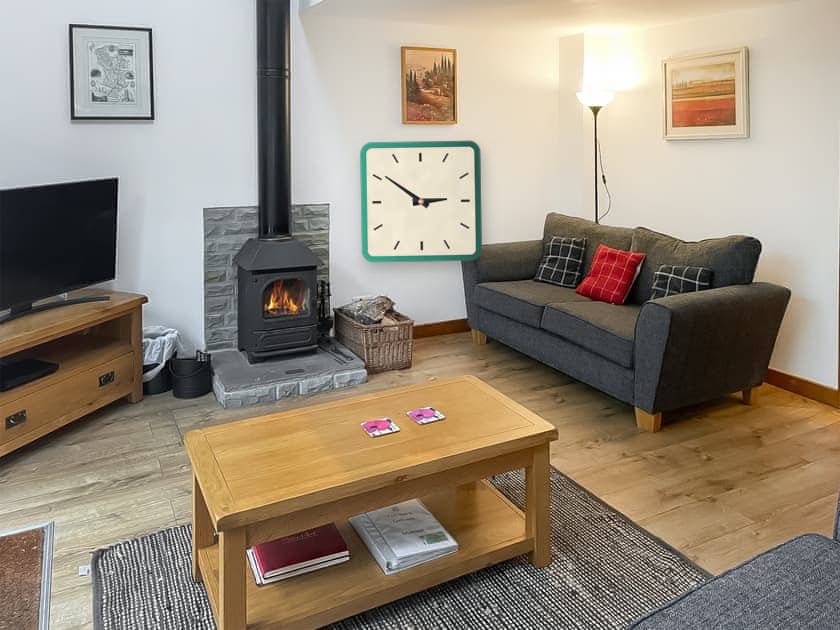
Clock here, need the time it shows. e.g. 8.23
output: 2.51
